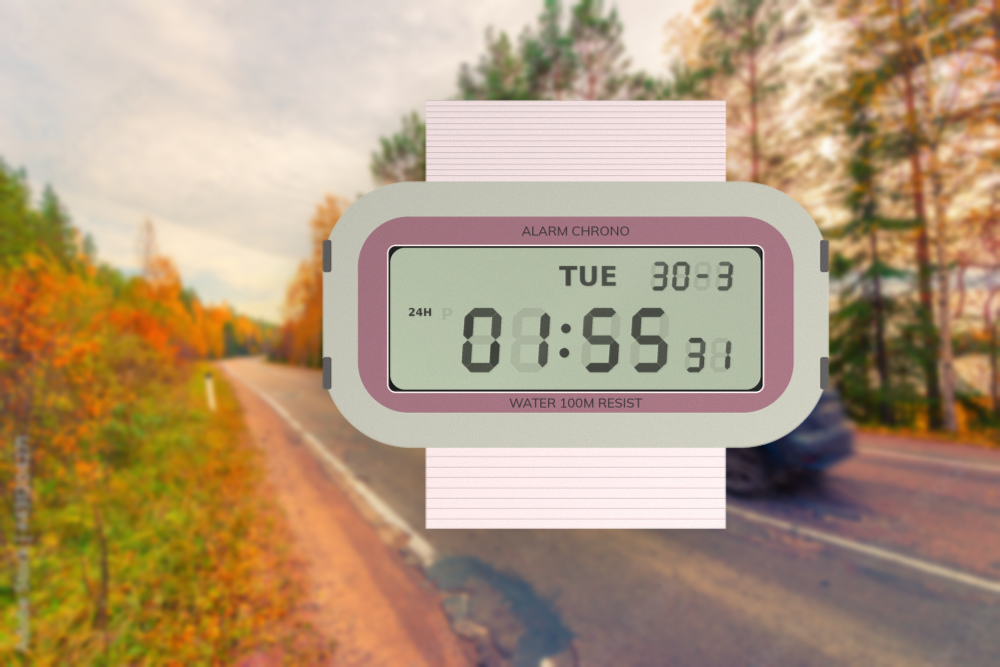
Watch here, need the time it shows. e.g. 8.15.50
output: 1.55.31
